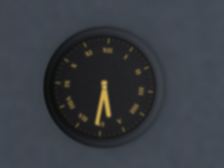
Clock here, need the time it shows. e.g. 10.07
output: 5.31
